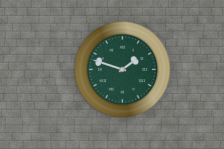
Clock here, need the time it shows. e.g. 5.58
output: 1.48
